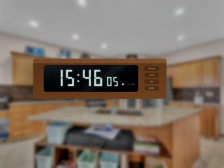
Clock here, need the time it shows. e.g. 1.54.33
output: 15.46.05
